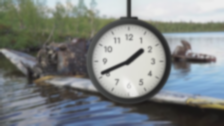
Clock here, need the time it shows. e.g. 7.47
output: 1.41
